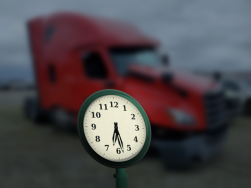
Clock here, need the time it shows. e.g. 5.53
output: 6.28
